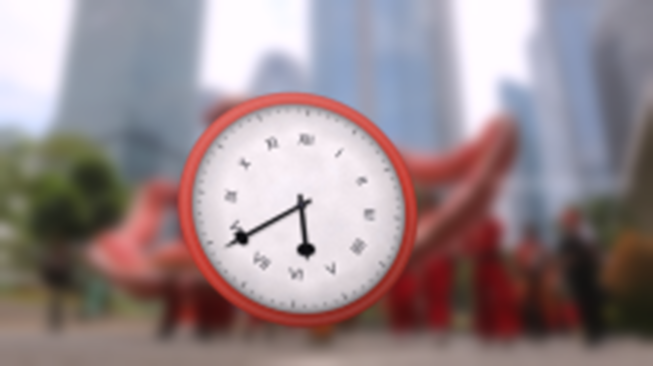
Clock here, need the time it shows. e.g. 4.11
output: 5.39
